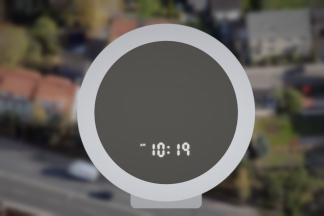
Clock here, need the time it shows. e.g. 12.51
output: 10.19
